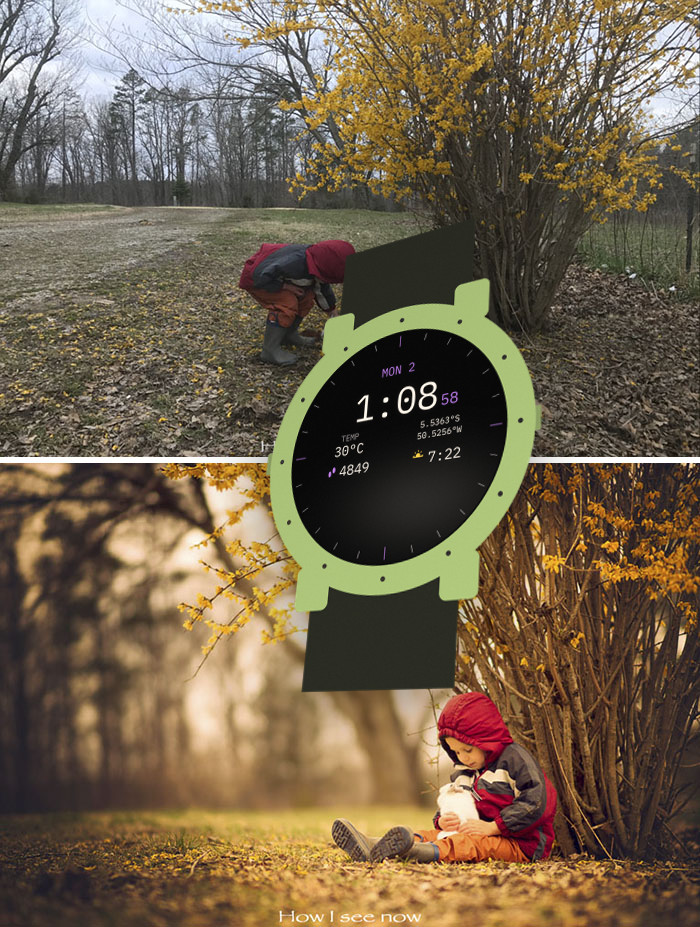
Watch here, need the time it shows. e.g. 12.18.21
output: 1.08.58
